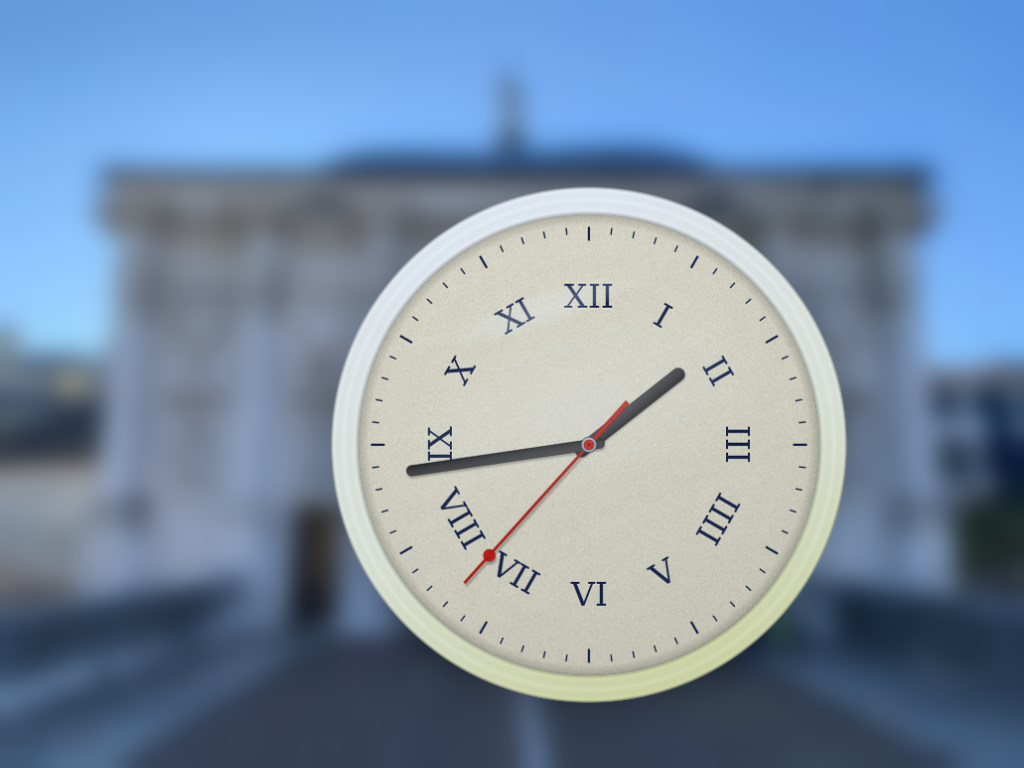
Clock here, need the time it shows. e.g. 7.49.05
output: 1.43.37
